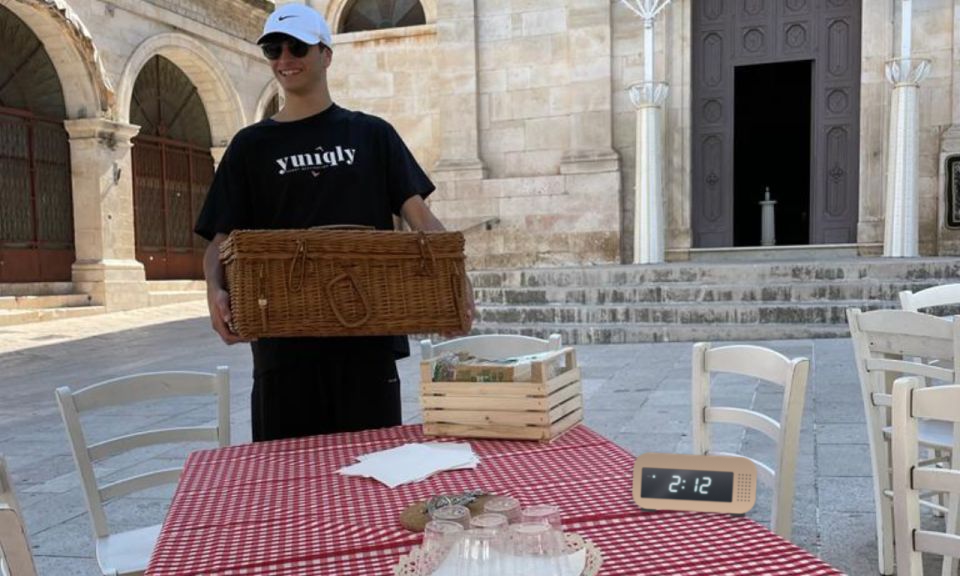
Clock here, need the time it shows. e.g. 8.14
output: 2.12
